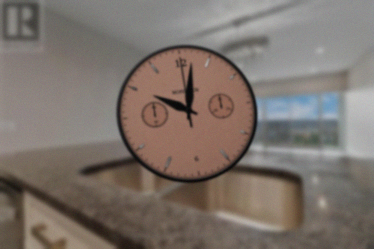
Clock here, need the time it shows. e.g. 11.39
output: 10.02
